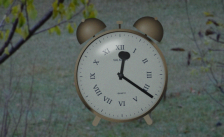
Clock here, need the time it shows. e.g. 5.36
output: 12.21
